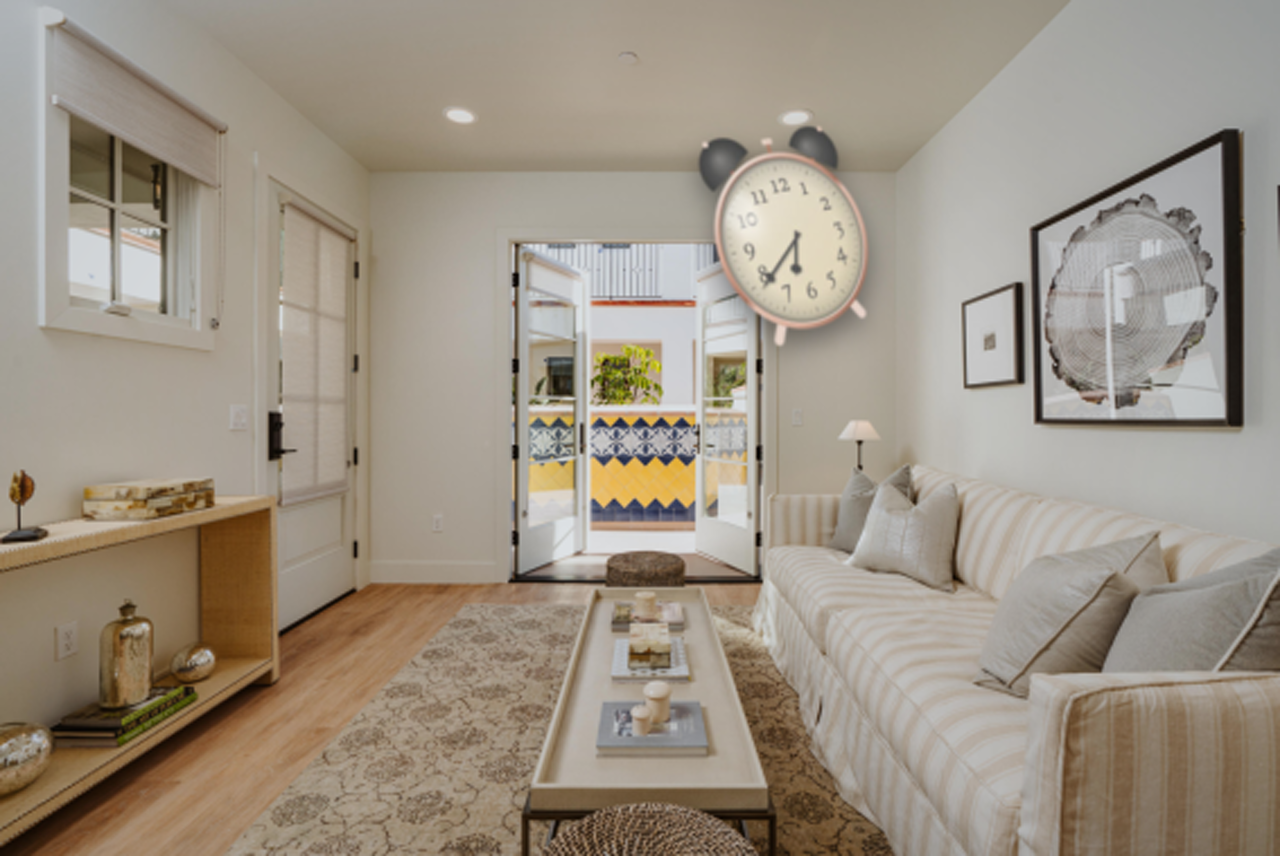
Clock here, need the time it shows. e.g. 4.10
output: 6.39
